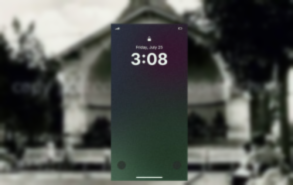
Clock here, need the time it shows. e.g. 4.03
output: 3.08
